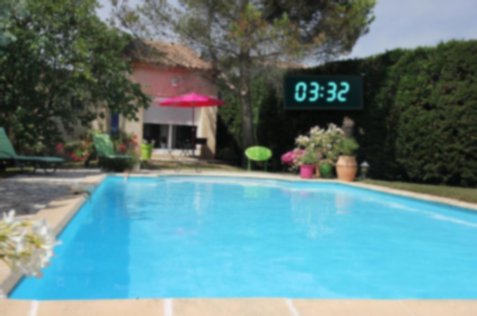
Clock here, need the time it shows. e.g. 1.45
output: 3.32
